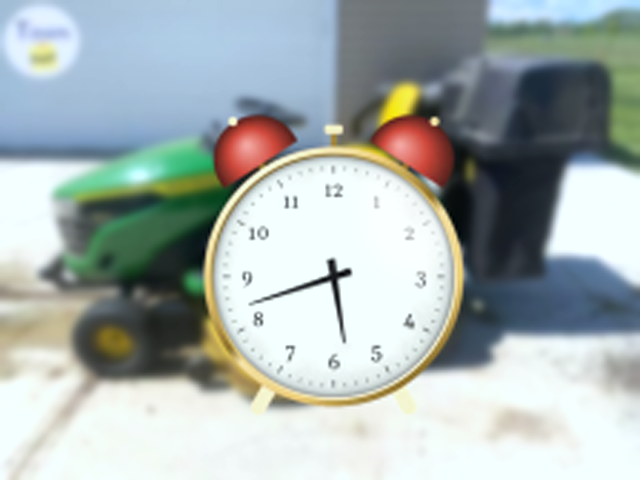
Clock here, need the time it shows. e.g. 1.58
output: 5.42
